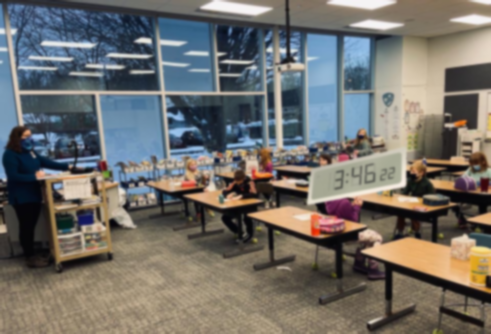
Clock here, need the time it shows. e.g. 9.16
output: 3.46
